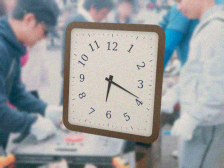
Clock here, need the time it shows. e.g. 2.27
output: 6.19
